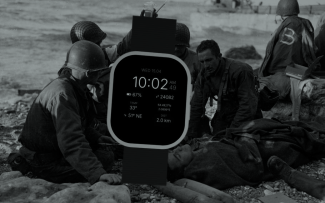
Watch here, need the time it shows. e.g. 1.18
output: 10.02
